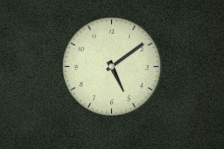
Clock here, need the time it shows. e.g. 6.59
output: 5.09
